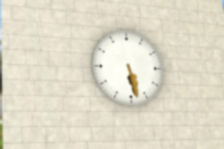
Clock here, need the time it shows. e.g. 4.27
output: 5.28
